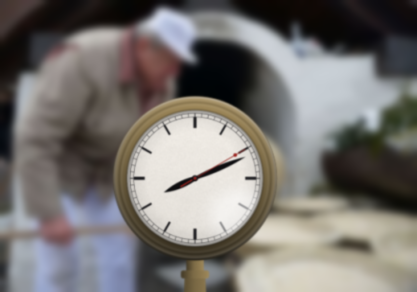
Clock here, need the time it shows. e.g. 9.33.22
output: 8.11.10
